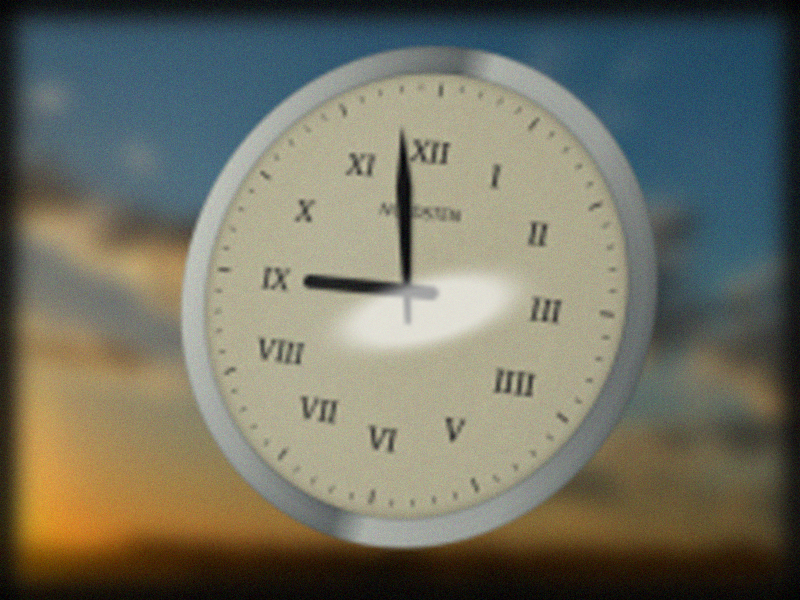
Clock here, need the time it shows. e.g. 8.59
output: 8.58
